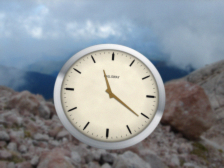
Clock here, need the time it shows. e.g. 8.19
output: 11.21
